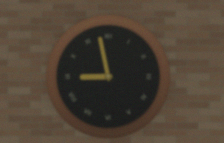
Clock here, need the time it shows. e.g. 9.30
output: 8.58
